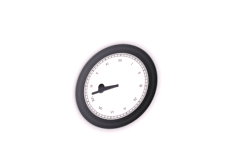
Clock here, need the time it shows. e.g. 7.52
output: 8.42
